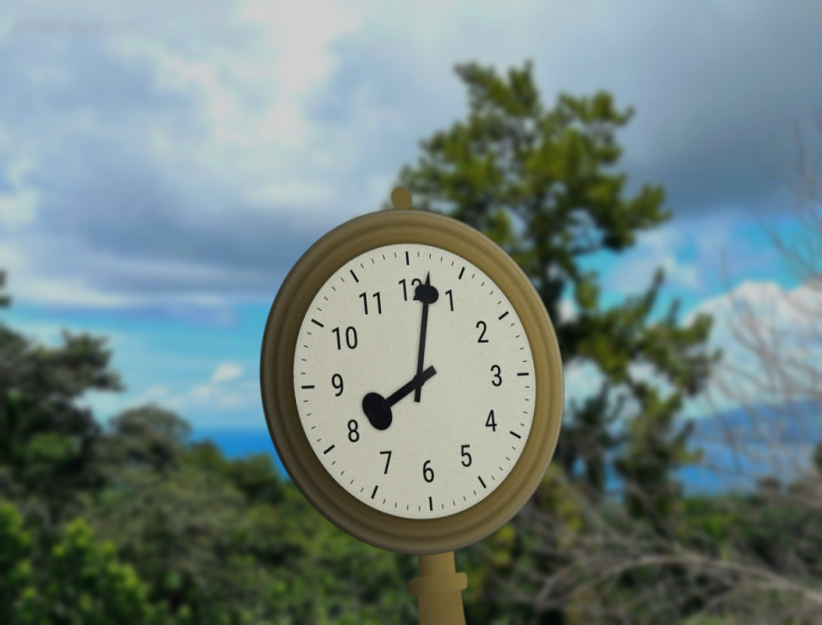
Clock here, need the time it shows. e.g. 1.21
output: 8.02
